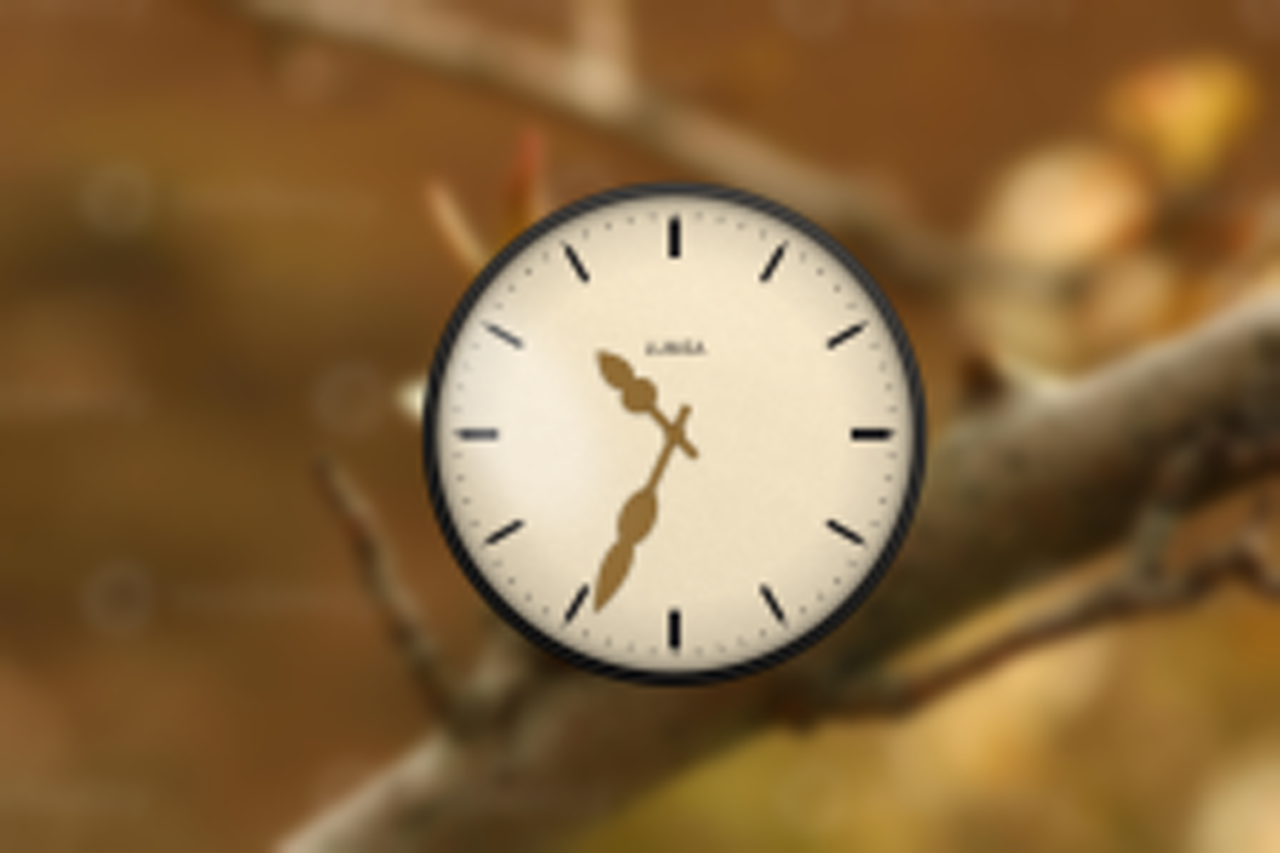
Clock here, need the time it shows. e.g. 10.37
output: 10.34
